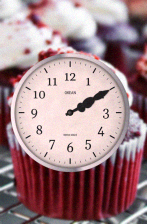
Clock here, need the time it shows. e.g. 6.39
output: 2.10
